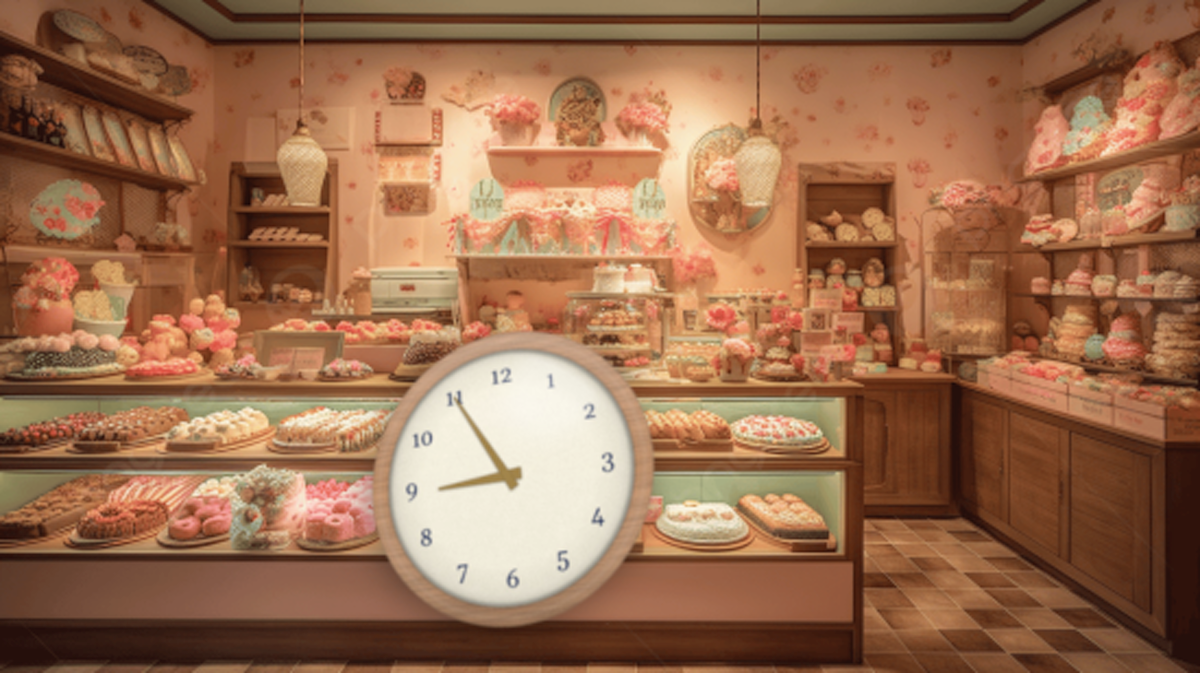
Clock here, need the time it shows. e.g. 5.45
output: 8.55
